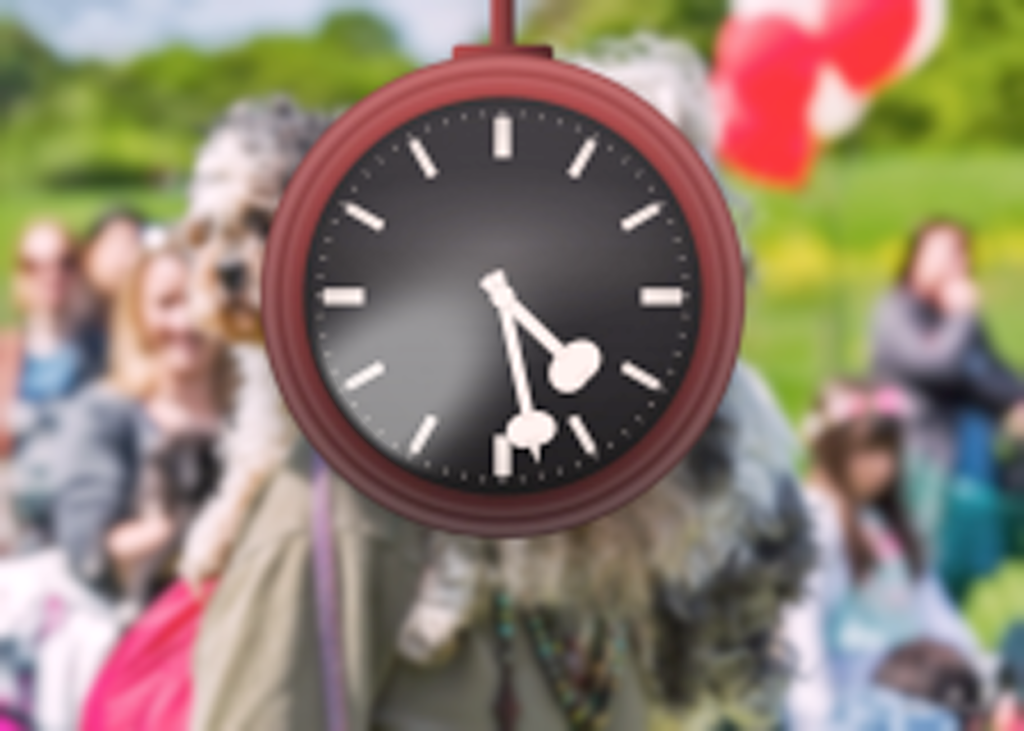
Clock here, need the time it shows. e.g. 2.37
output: 4.28
